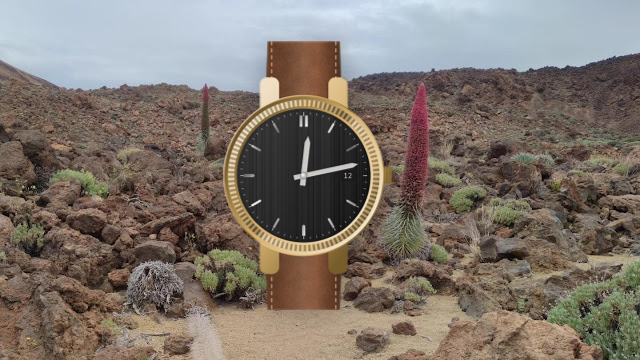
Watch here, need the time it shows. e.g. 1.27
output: 12.13
